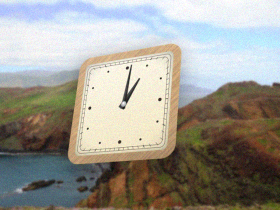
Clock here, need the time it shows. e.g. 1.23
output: 1.01
